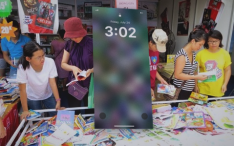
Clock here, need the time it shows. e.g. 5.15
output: 3.02
